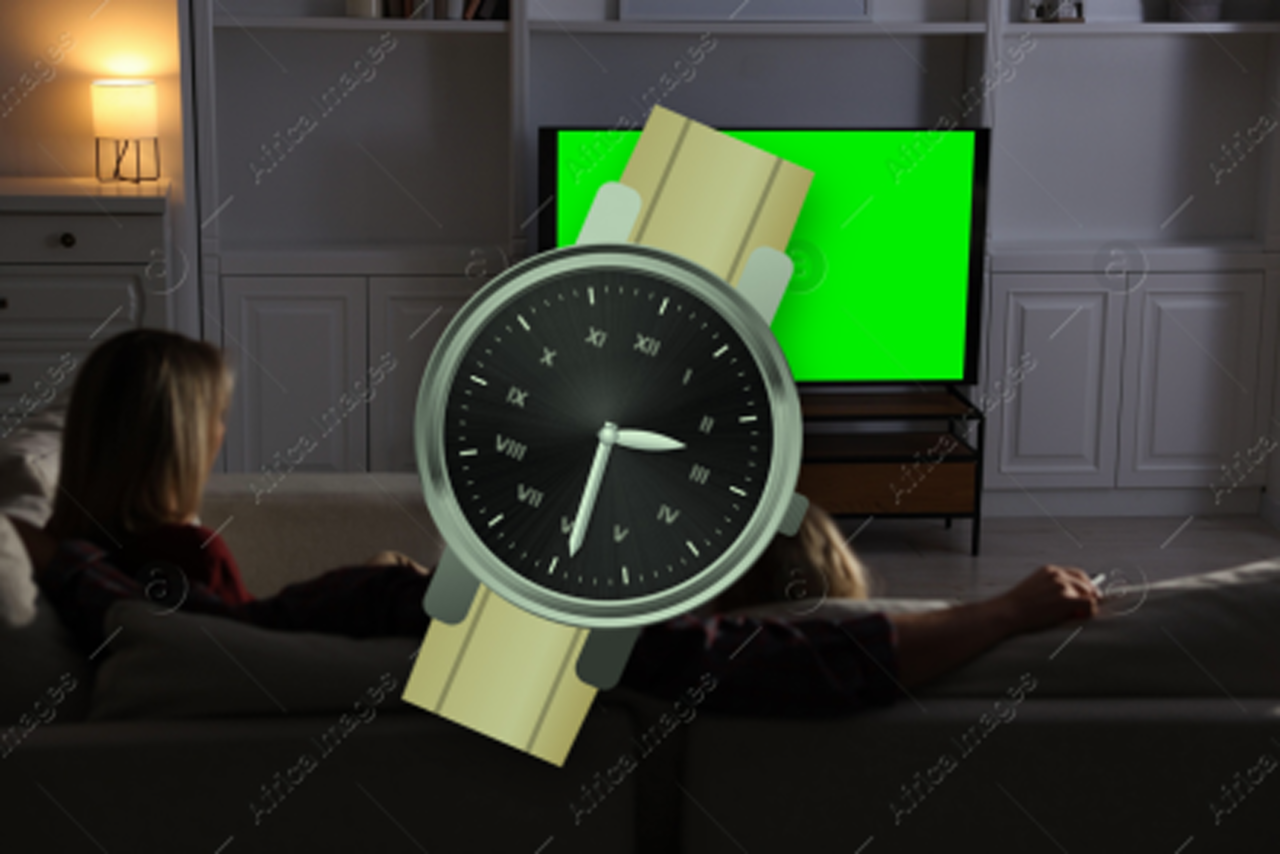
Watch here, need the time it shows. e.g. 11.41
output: 2.29
